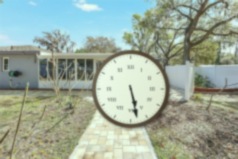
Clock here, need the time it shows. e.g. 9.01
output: 5.28
